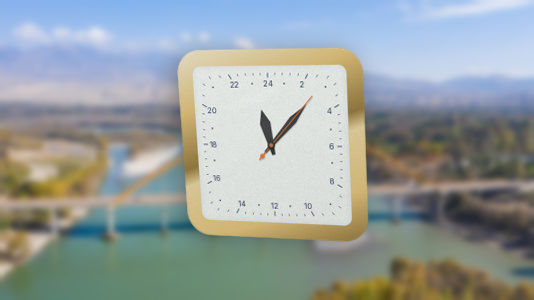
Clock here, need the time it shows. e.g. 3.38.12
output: 23.07.07
